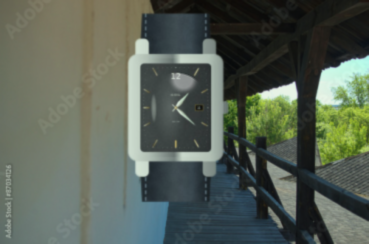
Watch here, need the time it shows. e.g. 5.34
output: 1.22
